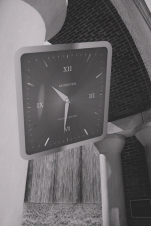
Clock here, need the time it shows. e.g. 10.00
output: 10.31
